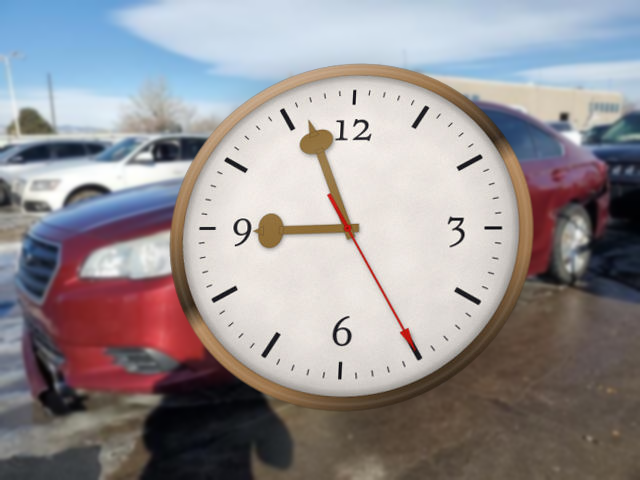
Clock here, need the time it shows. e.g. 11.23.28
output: 8.56.25
